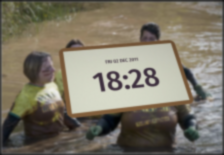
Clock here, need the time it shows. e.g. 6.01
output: 18.28
